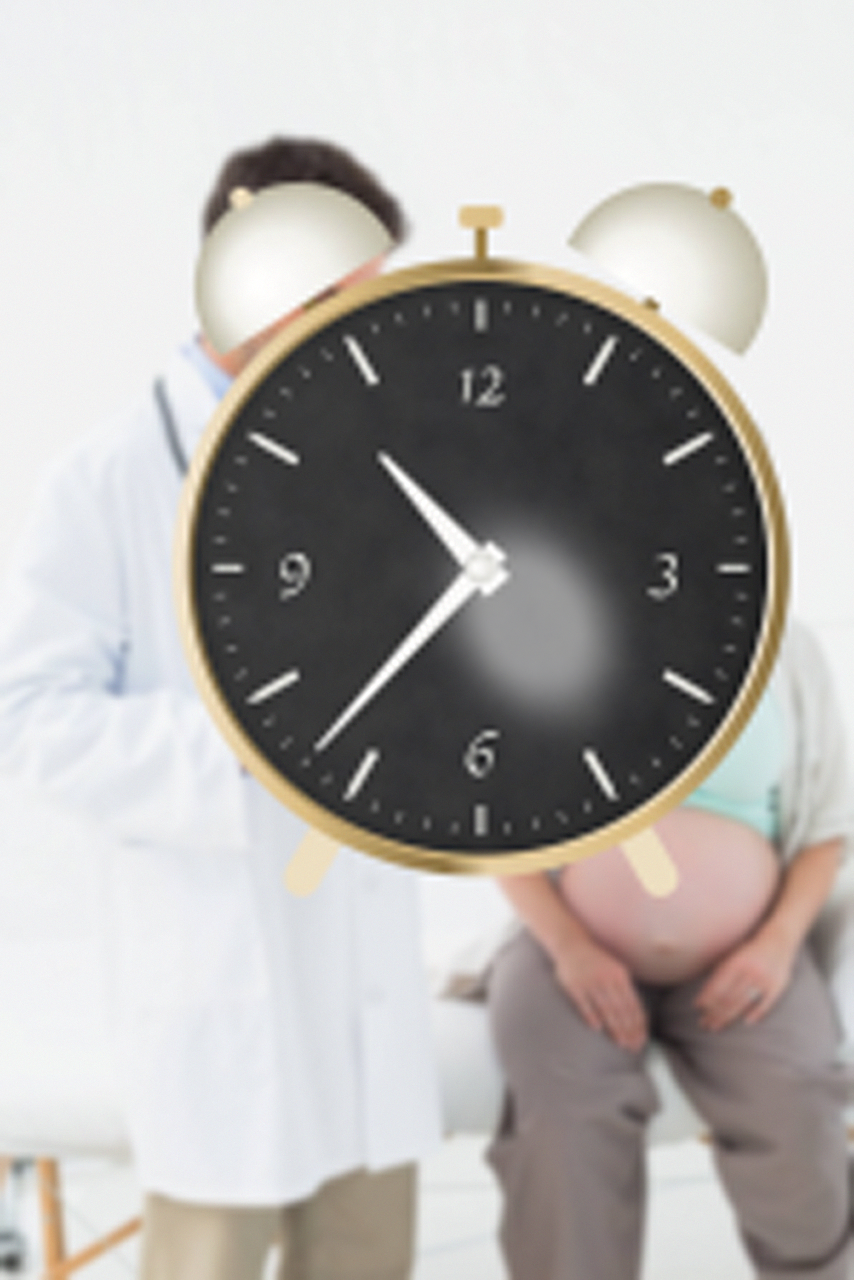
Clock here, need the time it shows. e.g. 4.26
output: 10.37
